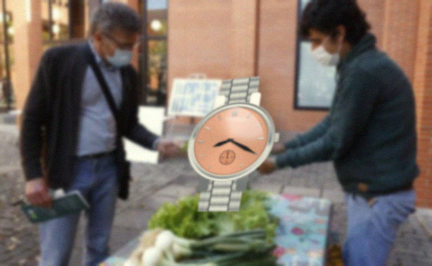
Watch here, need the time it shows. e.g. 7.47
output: 8.20
